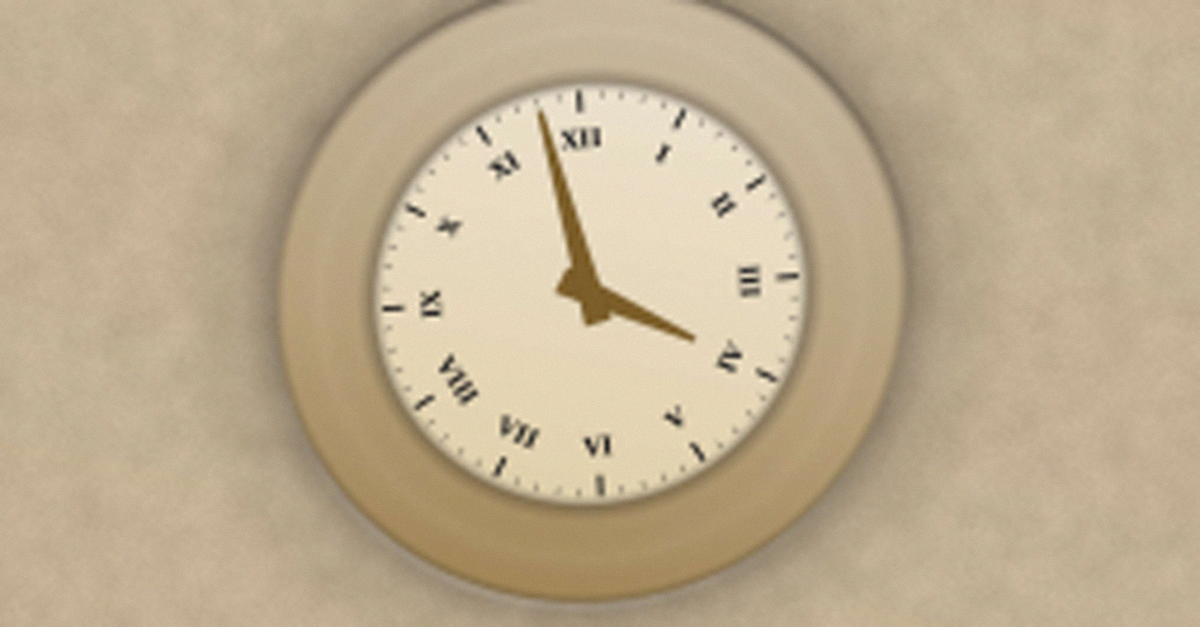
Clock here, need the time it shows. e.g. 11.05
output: 3.58
